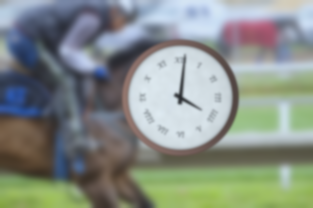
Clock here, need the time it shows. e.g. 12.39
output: 4.01
